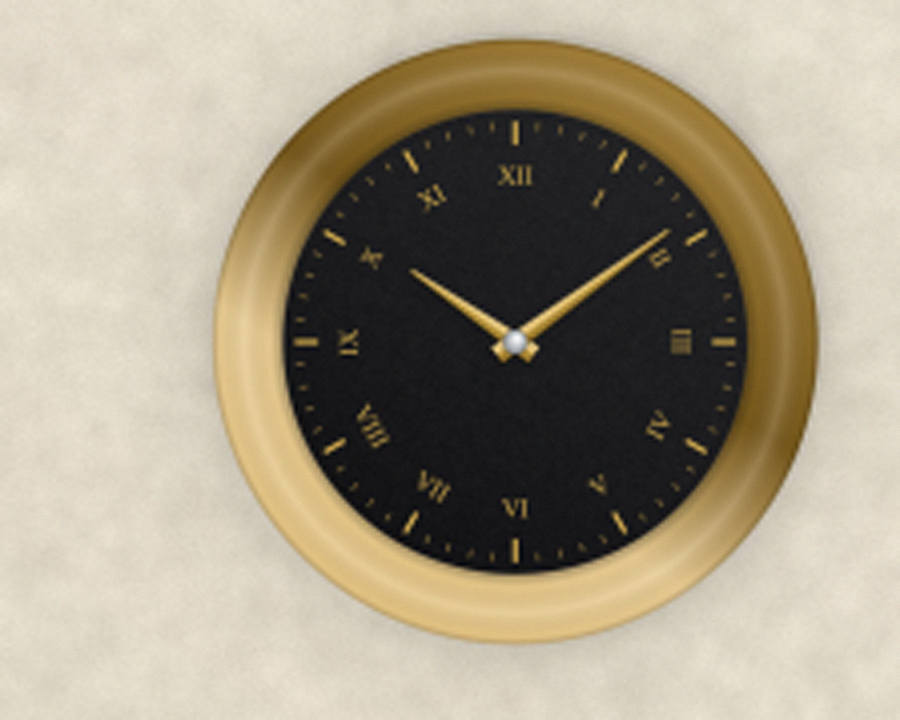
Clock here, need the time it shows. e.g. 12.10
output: 10.09
